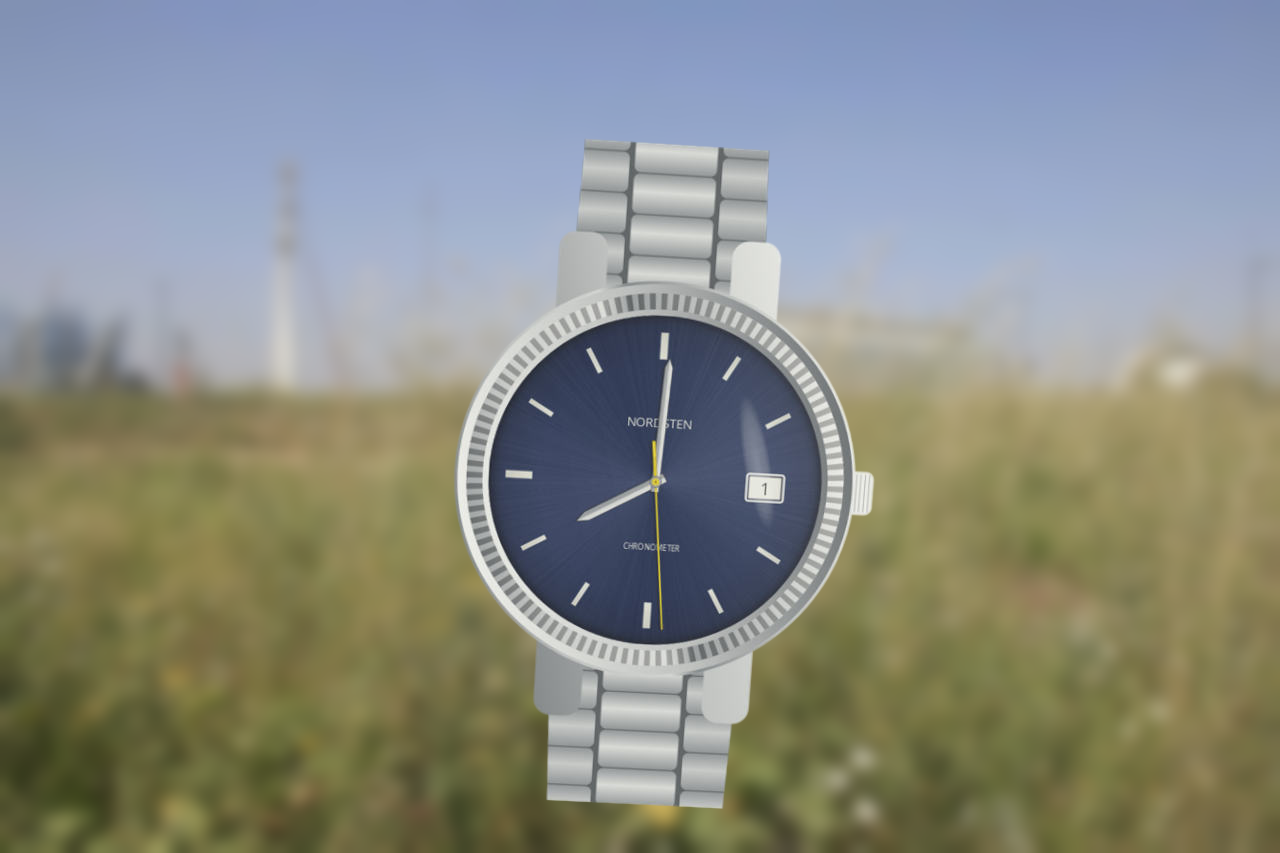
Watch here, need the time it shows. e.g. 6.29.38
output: 8.00.29
